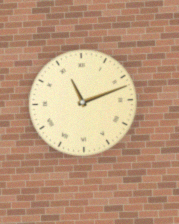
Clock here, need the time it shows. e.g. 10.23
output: 11.12
